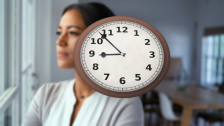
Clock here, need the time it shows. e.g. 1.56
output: 8.53
